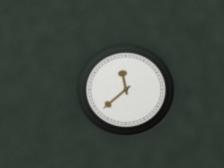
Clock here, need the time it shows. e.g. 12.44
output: 11.38
